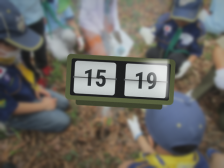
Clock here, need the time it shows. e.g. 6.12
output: 15.19
